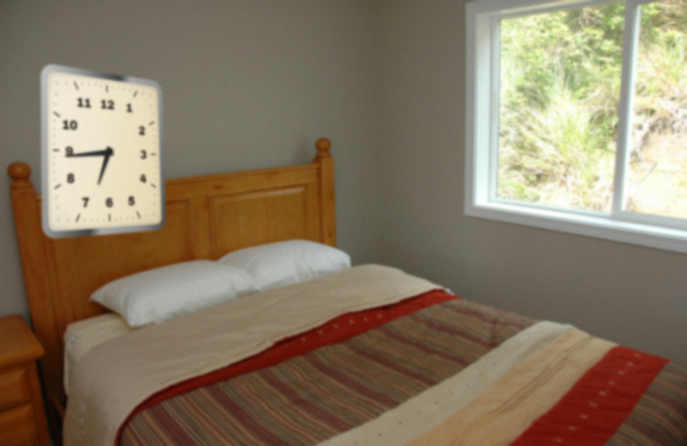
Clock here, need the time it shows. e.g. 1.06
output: 6.44
